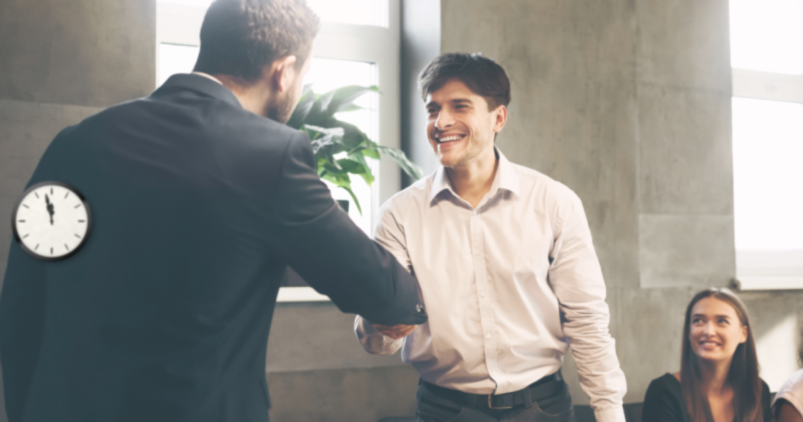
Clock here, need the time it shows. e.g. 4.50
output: 11.58
